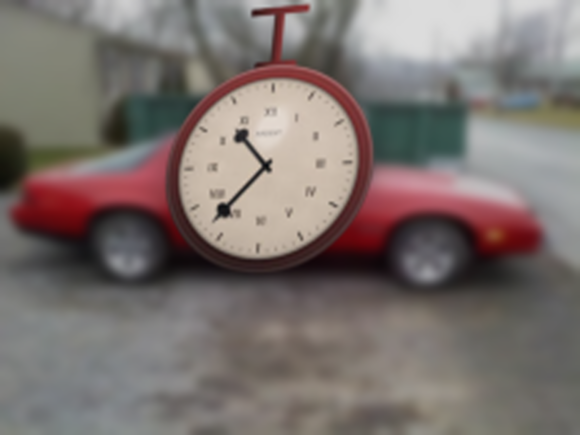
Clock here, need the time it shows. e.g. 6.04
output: 10.37
